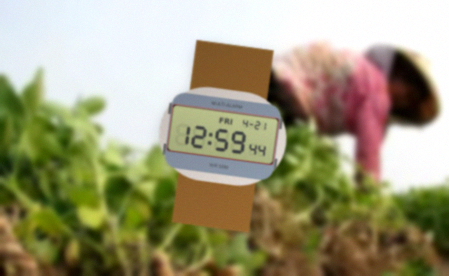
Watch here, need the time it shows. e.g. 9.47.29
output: 12.59.44
